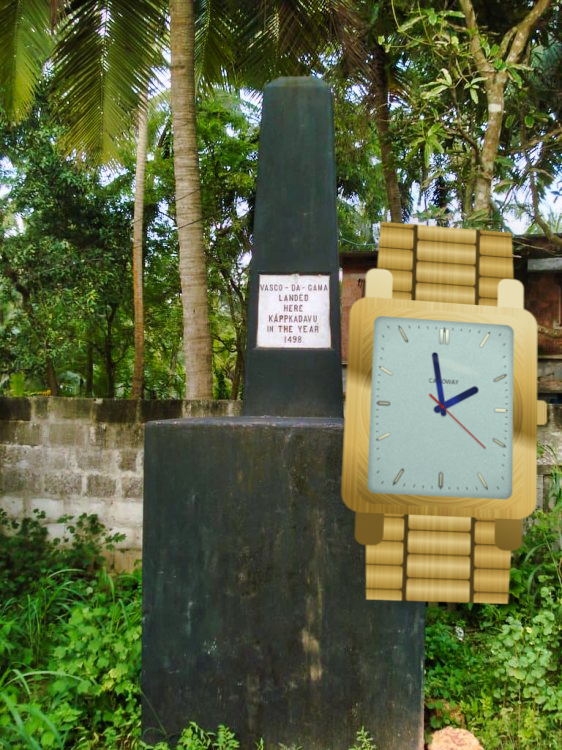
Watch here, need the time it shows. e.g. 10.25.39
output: 1.58.22
